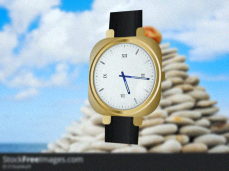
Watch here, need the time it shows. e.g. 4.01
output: 5.16
